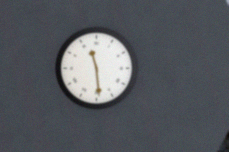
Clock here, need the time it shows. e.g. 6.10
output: 11.29
